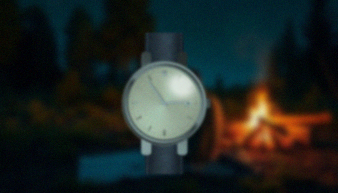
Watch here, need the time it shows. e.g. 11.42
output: 2.54
